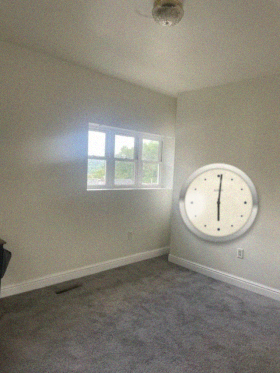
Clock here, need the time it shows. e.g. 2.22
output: 6.01
